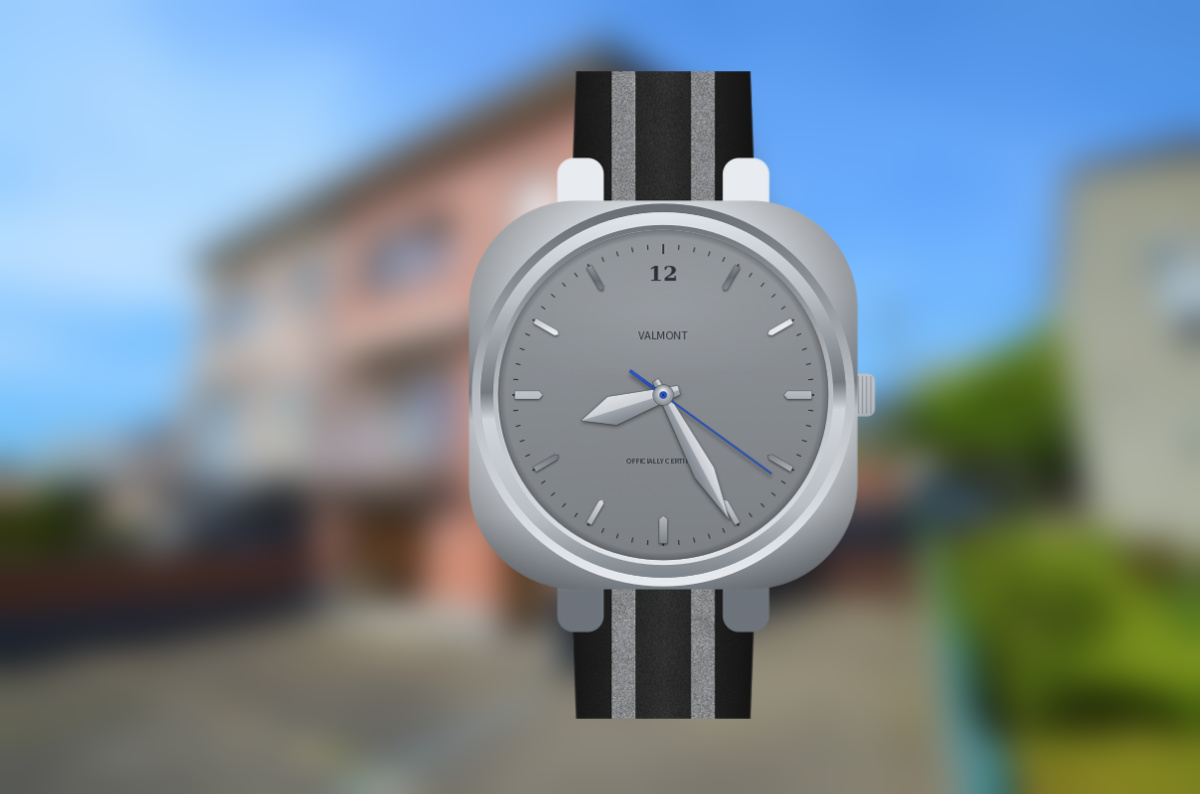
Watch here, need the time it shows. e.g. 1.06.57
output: 8.25.21
